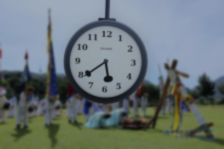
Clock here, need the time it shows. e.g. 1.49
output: 5.39
